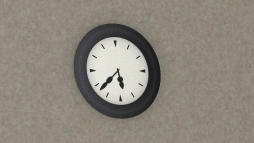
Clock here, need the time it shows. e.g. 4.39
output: 5.38
